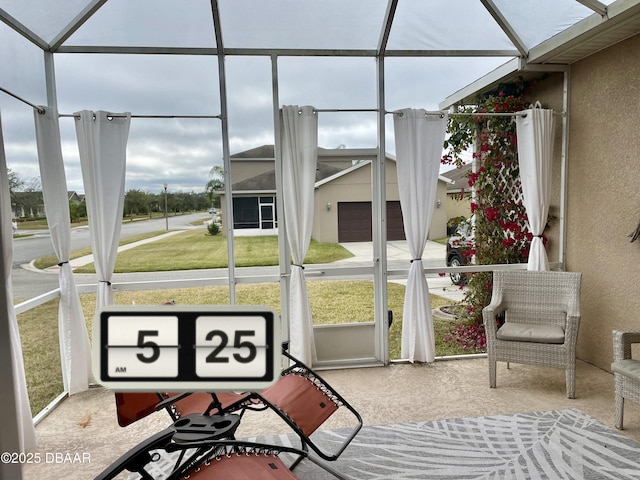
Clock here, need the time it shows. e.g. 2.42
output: 5.25
